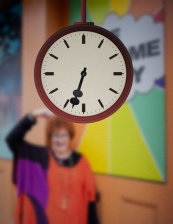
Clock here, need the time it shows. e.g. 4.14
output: 6.33
